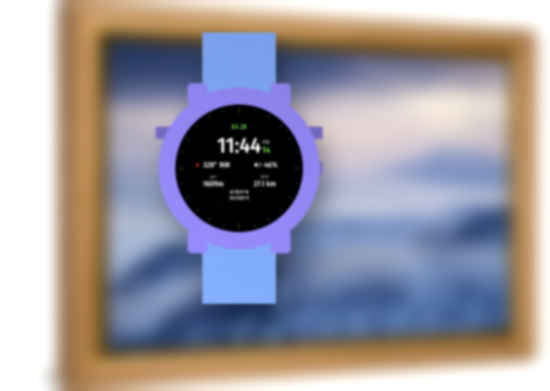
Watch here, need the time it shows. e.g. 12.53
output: 11.44
